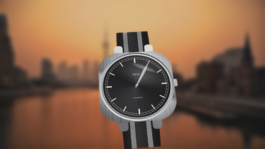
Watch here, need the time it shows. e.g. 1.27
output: 1.05
